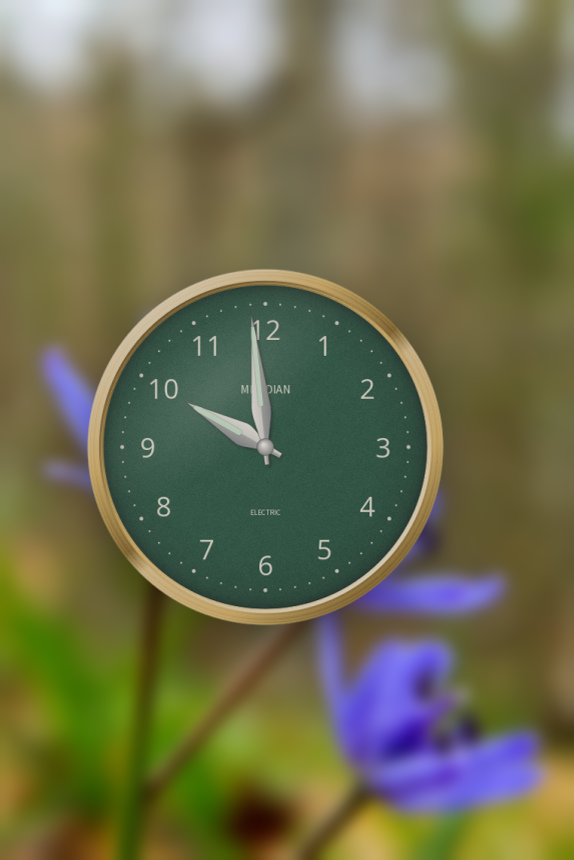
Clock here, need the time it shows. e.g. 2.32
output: 9.59
